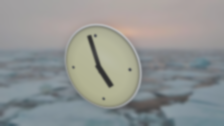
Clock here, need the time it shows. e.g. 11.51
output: 4.58
